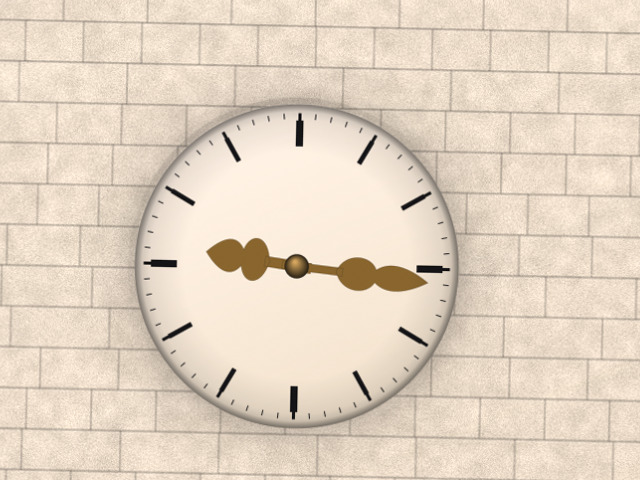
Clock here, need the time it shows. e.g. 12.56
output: 9.16
